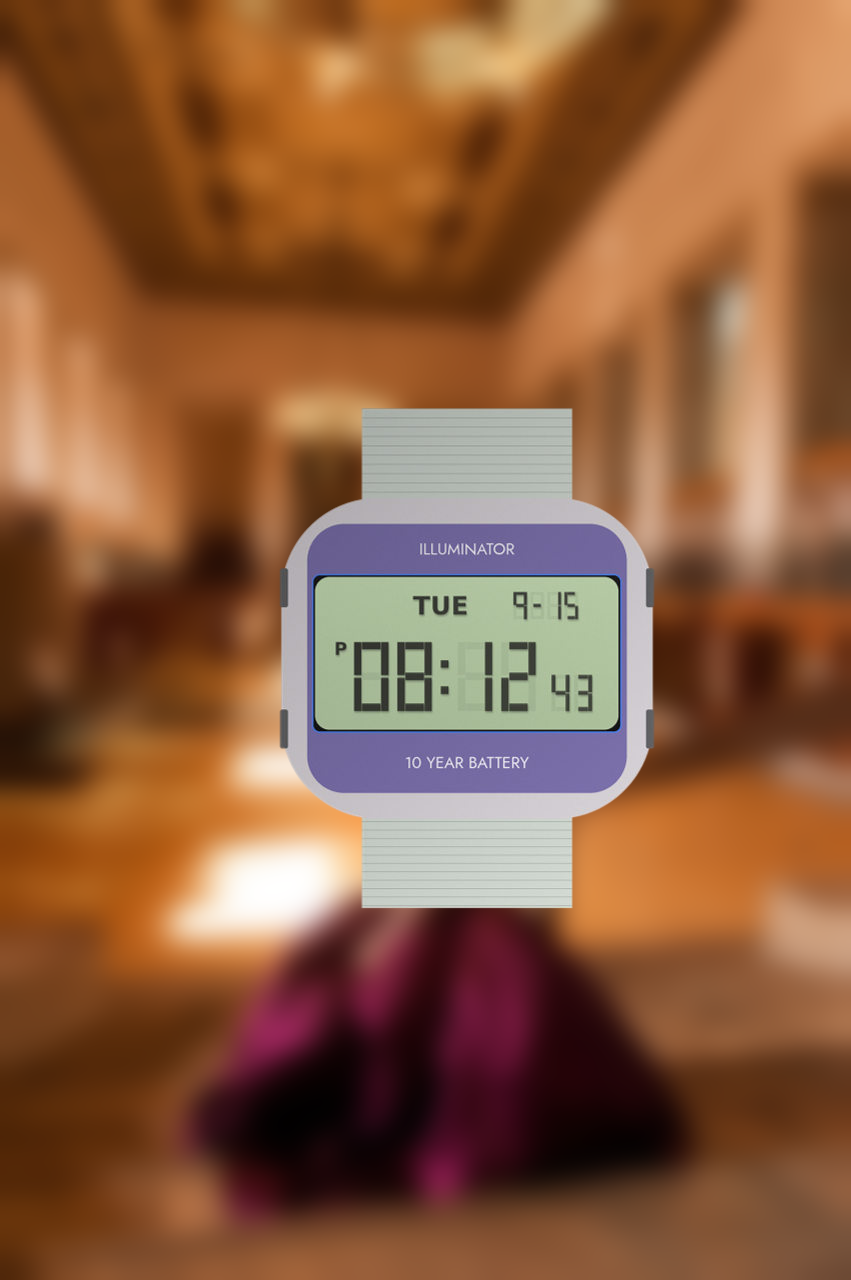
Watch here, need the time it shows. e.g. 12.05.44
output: 8.12.43
